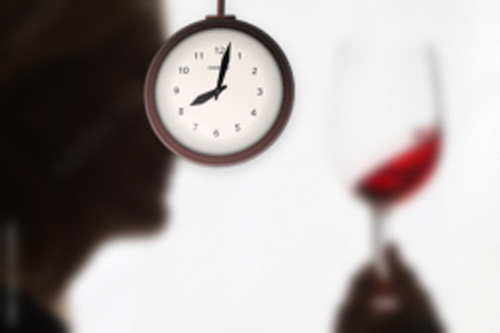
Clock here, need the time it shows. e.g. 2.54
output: 8.02
